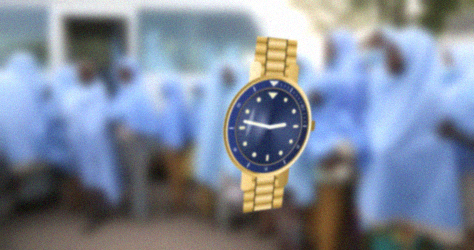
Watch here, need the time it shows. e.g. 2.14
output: 2.47
